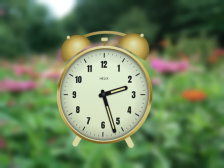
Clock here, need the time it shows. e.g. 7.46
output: 2.27
